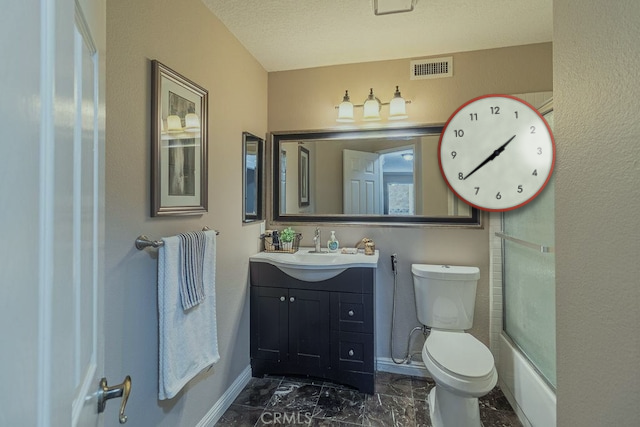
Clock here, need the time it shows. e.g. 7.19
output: 1.39
